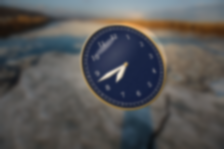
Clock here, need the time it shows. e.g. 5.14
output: 7.43
